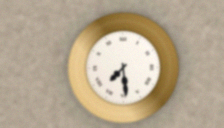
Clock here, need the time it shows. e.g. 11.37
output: 7.29
